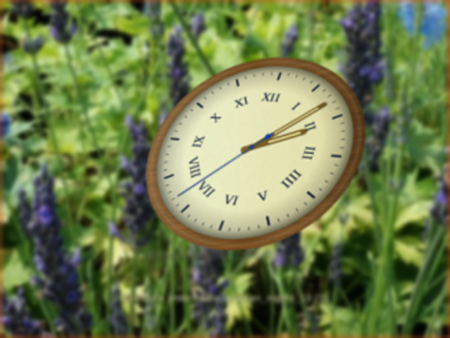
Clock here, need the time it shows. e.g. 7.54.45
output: 2.07.37
